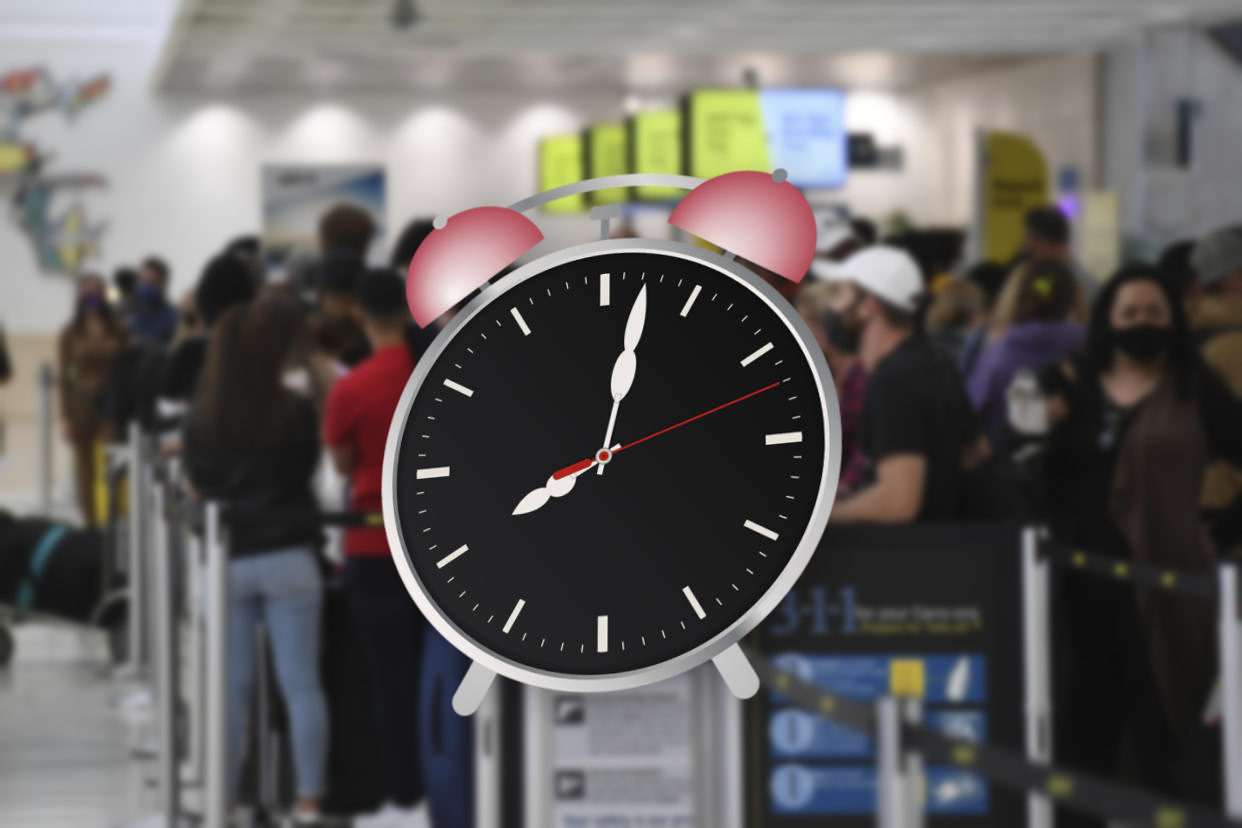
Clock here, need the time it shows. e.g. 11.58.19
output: 8.02.12
